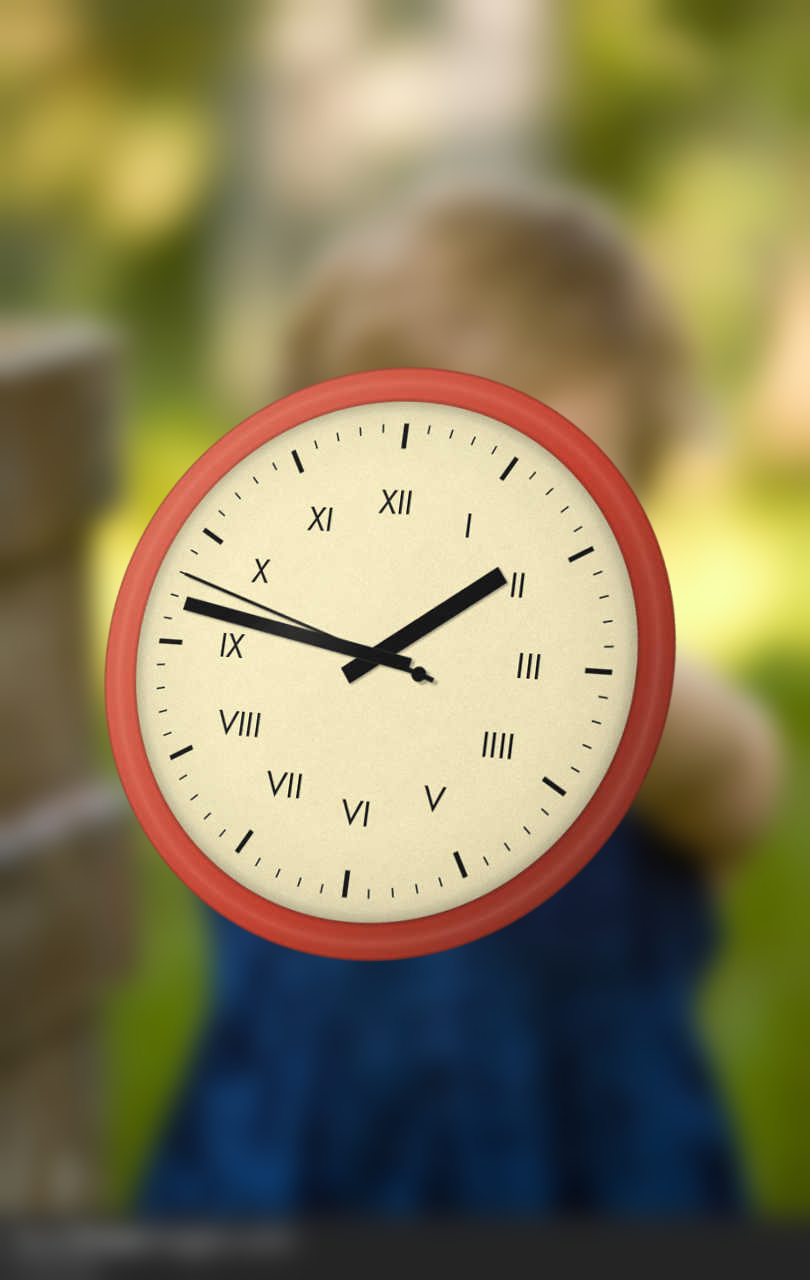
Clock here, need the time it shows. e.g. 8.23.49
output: 1.46.48
